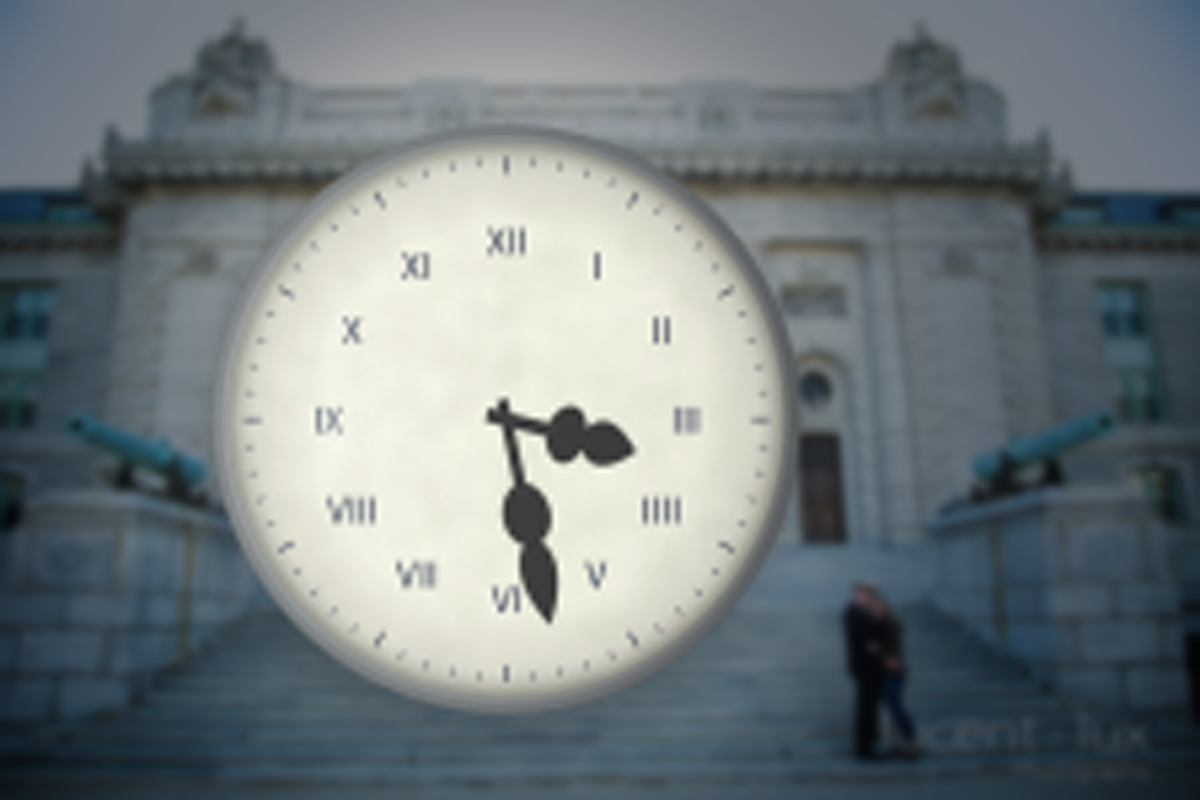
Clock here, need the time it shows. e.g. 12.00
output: 3.28
